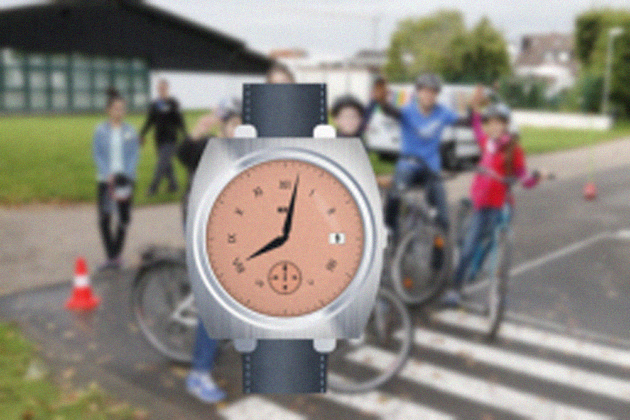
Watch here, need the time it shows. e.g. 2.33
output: 8.02
